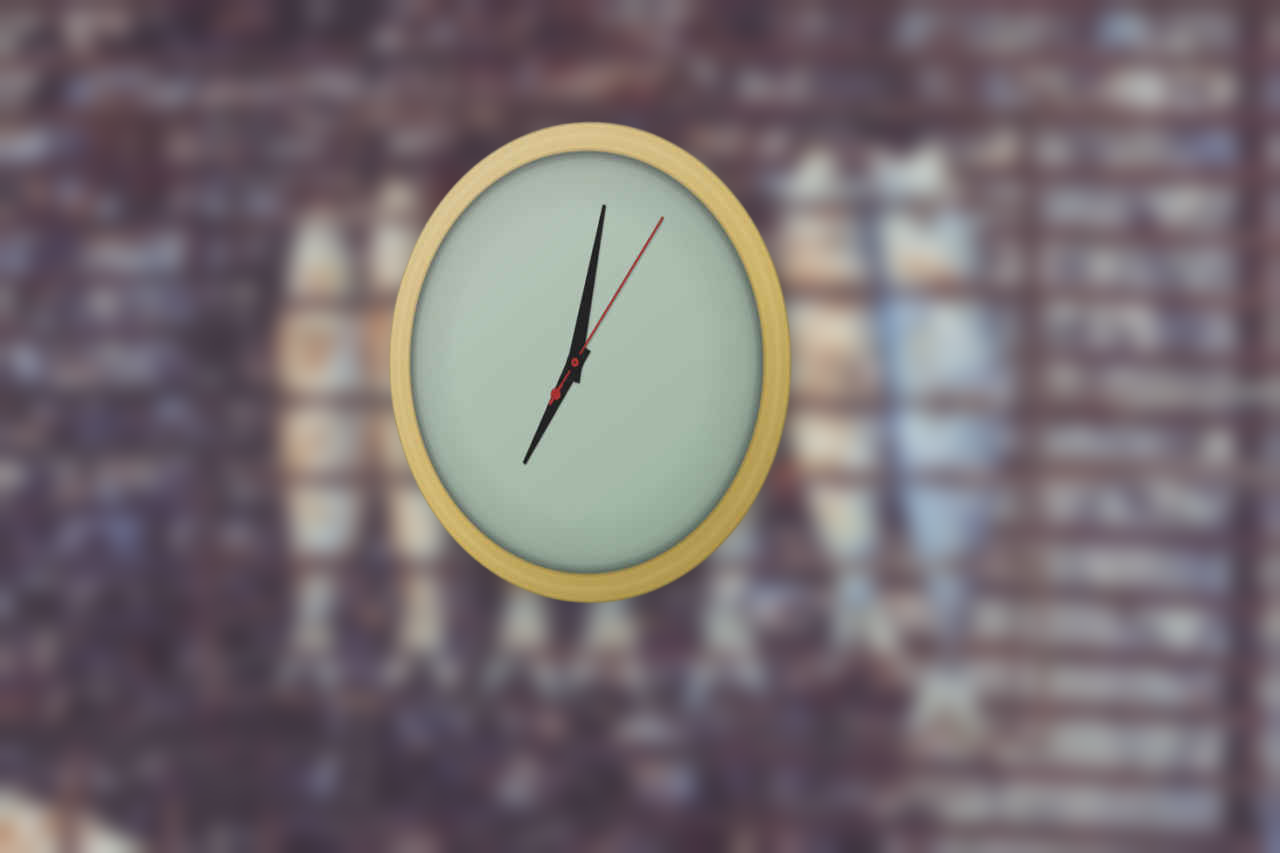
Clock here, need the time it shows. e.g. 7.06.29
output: 7.02.06
